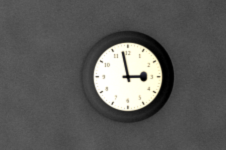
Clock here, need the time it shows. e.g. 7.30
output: 2.58
